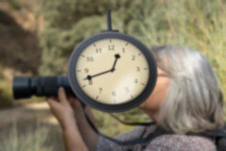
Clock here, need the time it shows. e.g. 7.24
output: 12.42
